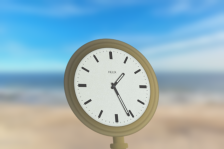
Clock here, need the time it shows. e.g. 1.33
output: 1.26
